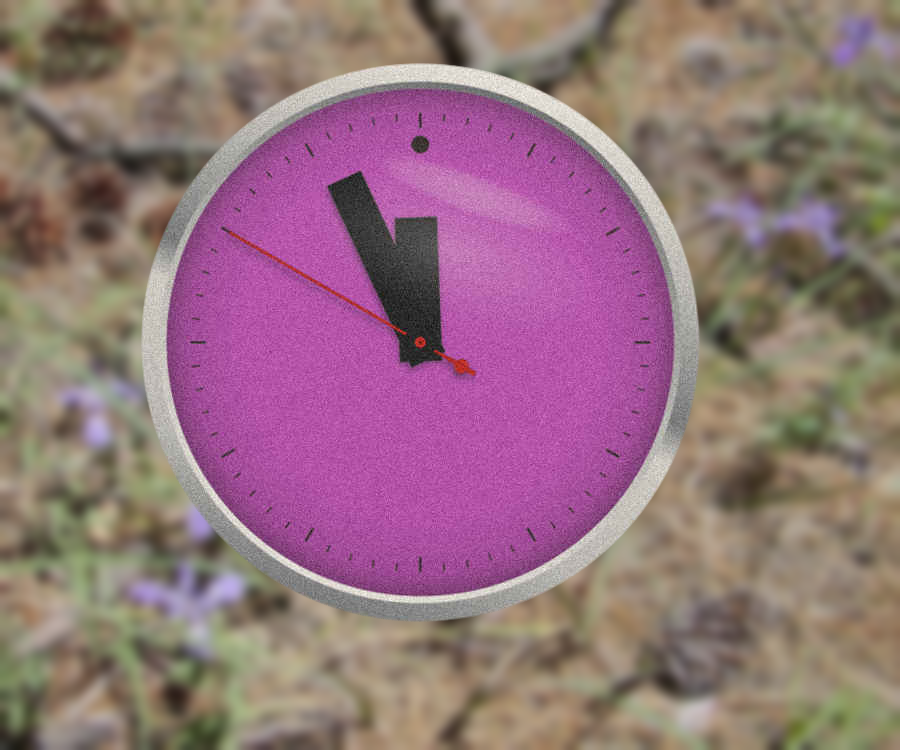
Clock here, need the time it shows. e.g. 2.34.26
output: 11.55.50
